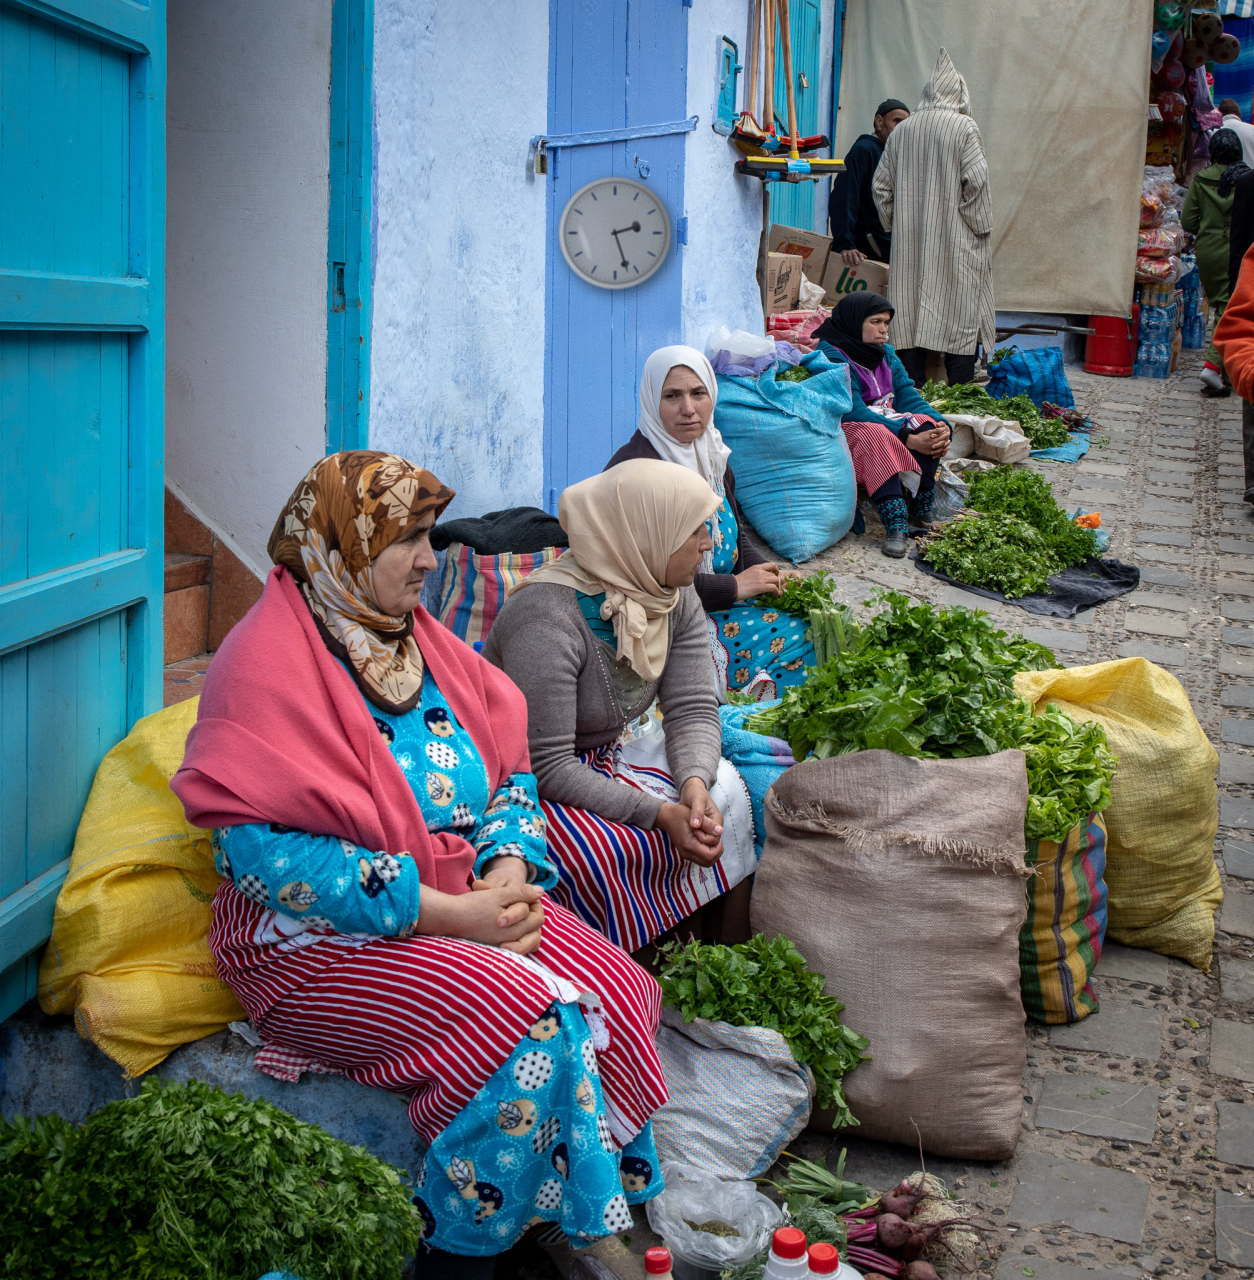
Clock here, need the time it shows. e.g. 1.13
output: 2.27
